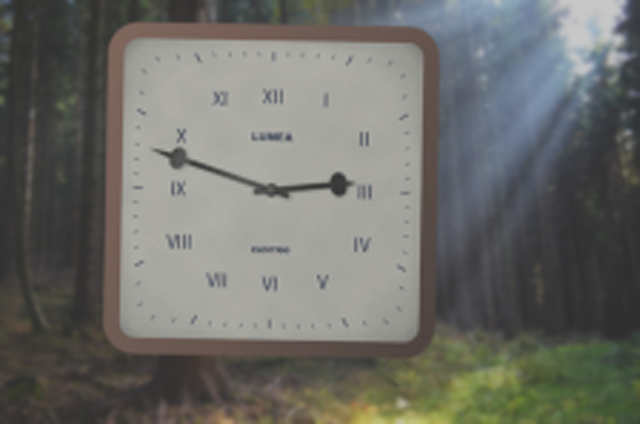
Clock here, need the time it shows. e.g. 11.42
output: 2.48
